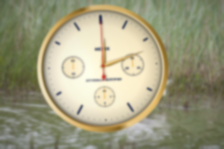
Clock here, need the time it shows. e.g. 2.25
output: 12.12
